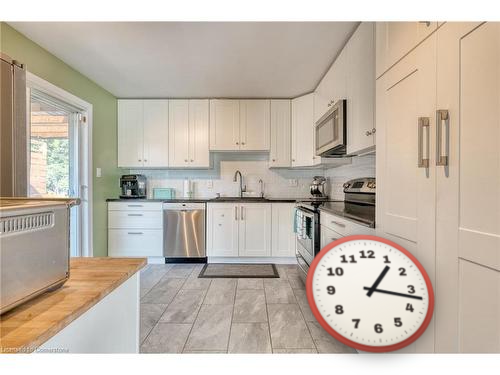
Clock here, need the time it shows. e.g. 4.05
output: 1.17
